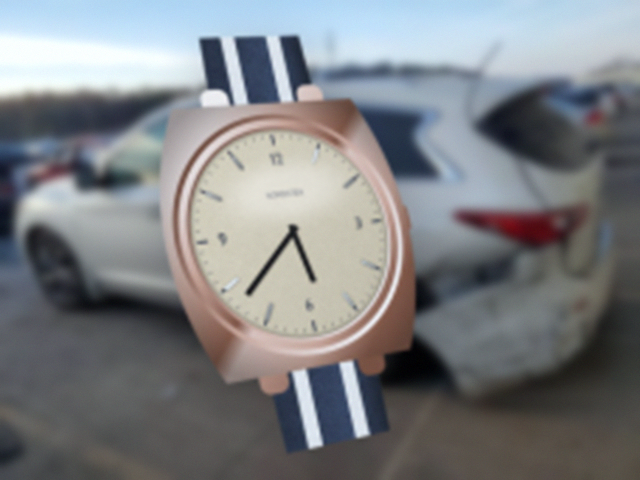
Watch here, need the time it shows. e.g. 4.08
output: 5.38
